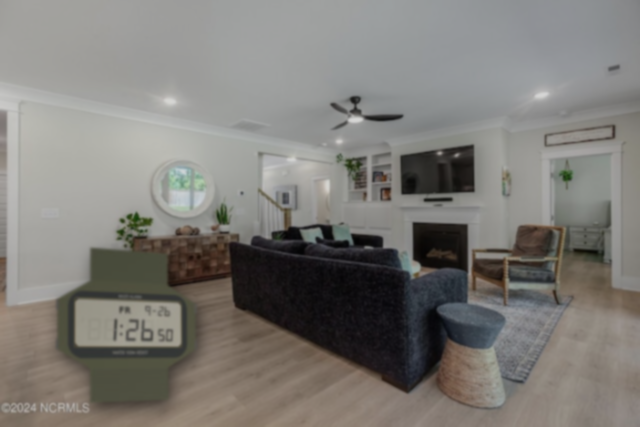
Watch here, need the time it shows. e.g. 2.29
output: 1.26
